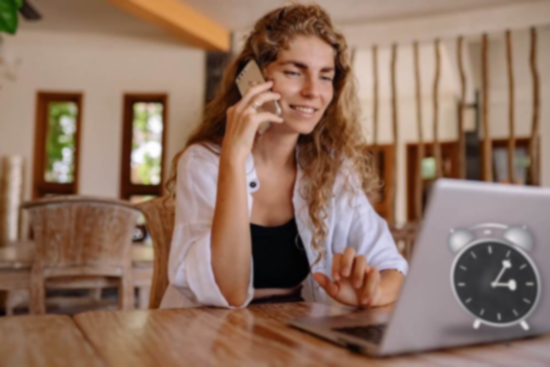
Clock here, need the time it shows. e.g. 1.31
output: 3.06
